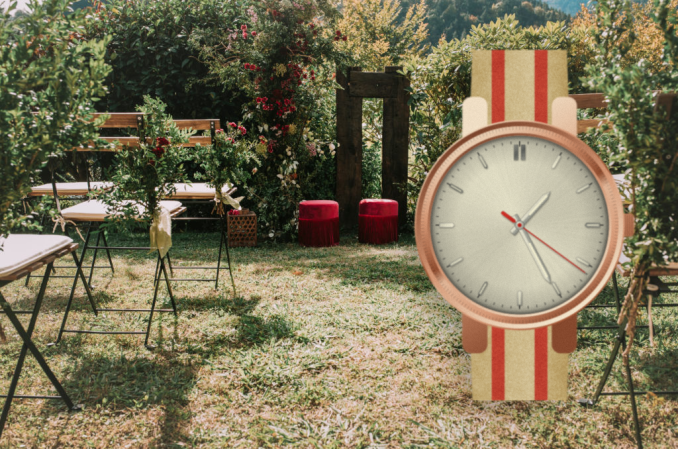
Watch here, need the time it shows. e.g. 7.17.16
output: 1.25.21
